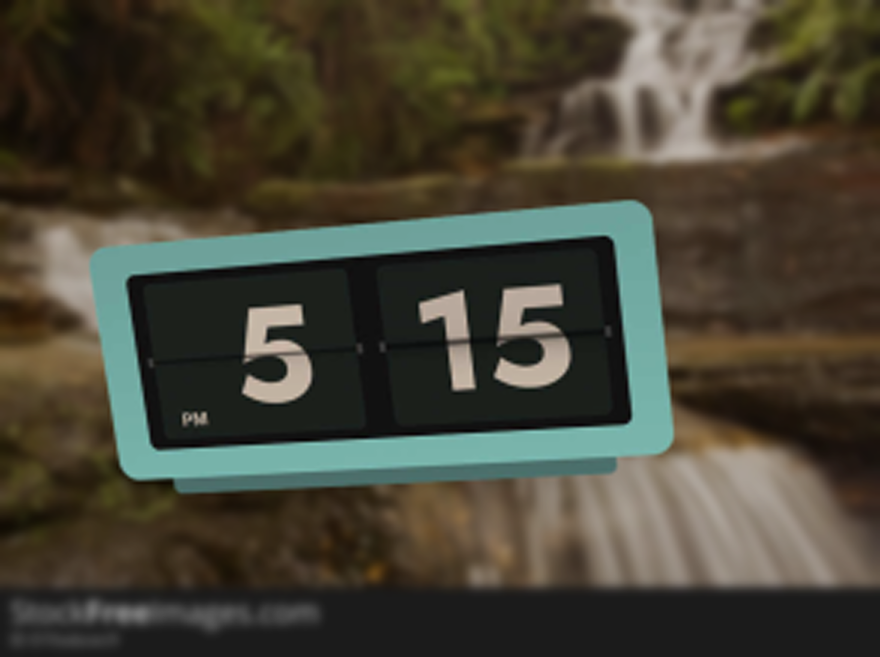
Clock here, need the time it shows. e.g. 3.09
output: 5.15
